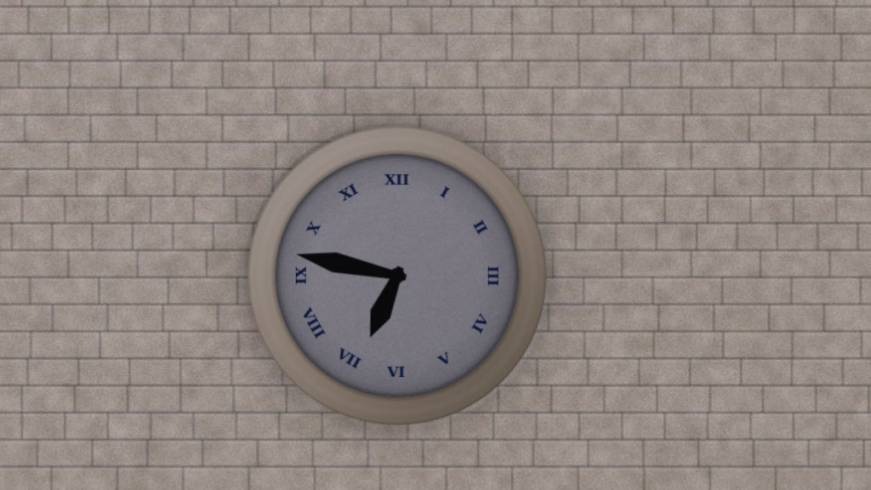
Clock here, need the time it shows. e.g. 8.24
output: 6.47
